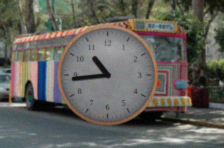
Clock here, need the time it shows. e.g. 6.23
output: 10.44
